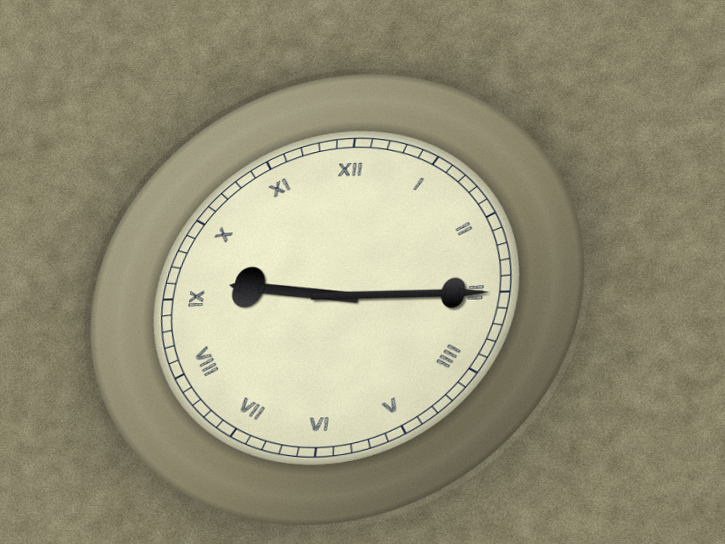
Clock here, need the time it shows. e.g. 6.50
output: 9.15
